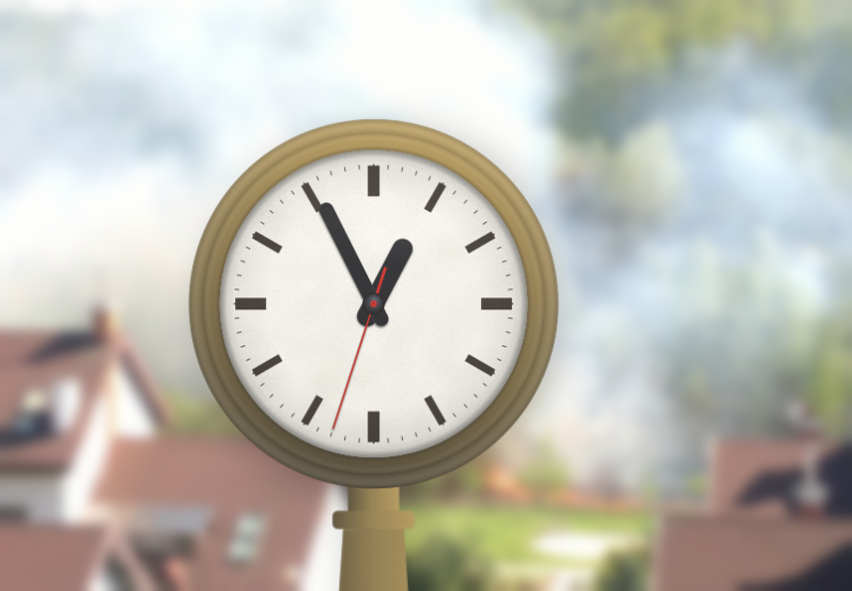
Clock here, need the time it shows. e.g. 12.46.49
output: 12.55.33
